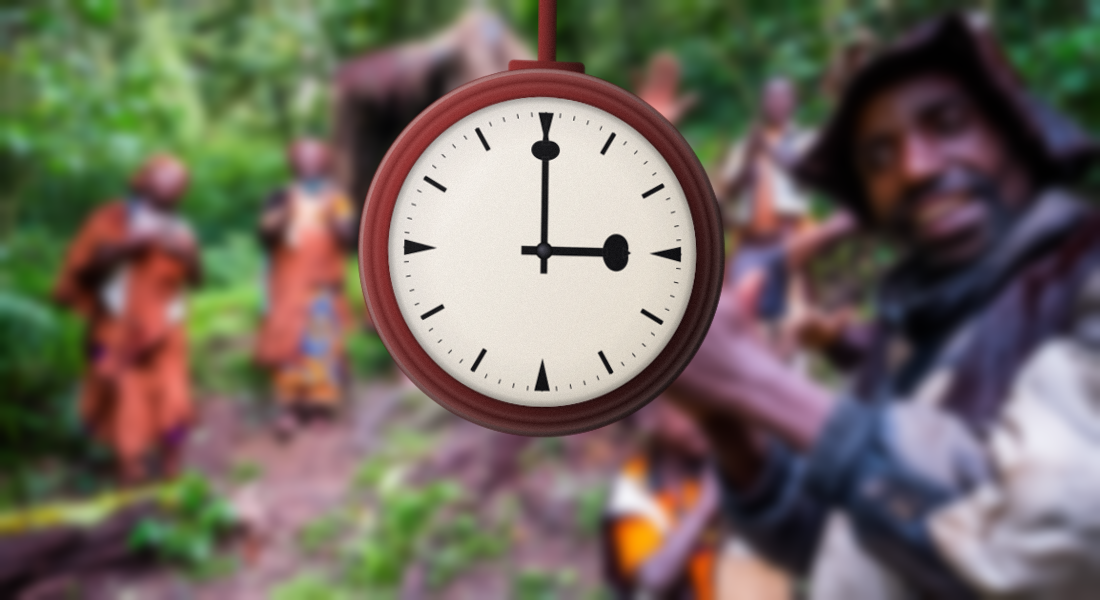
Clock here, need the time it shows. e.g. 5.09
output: 3.00
